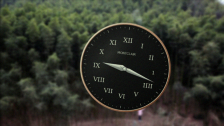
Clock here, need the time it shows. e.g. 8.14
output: 9.18
